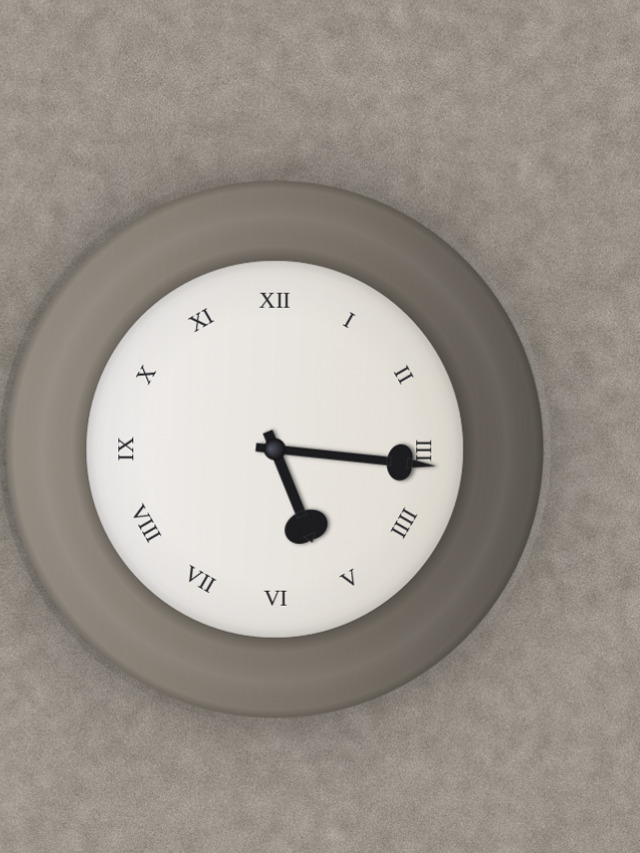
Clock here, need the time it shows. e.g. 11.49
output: 5.16
